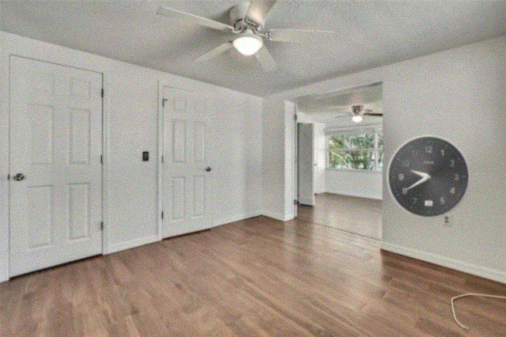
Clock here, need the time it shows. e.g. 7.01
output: 9.40
